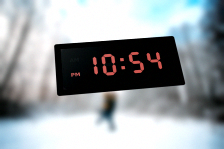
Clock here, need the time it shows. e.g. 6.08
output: 10.54
